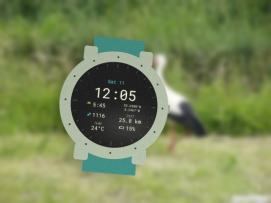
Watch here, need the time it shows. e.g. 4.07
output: 12.05
